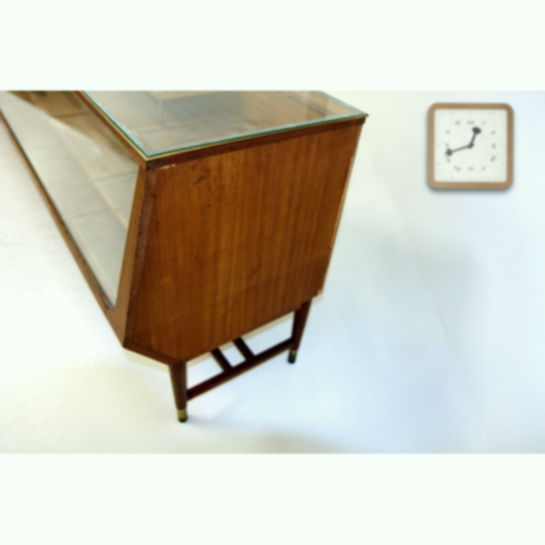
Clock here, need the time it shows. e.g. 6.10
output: 12.42
